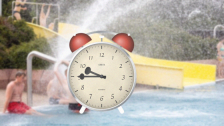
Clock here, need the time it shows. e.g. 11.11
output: 9.45
